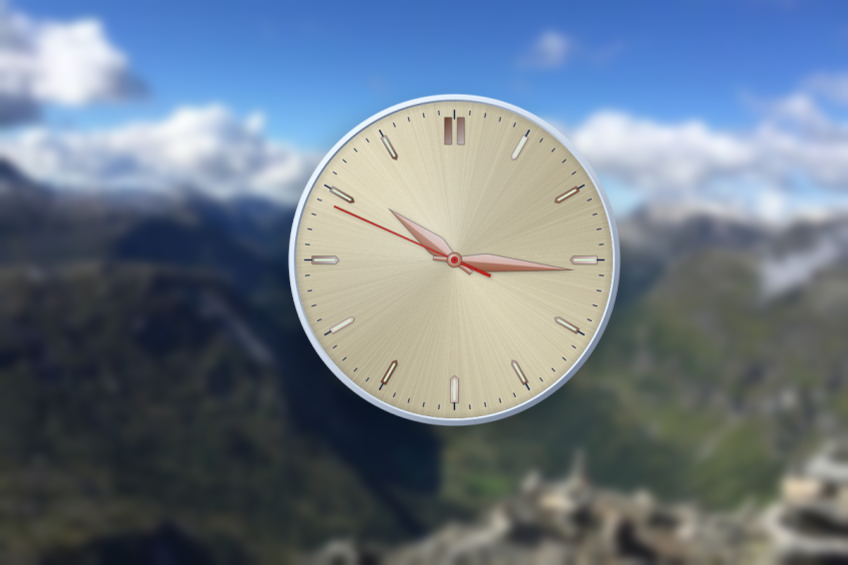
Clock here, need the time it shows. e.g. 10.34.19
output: 10.15.49
